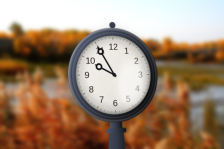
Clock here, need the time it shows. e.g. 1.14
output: 9.55
